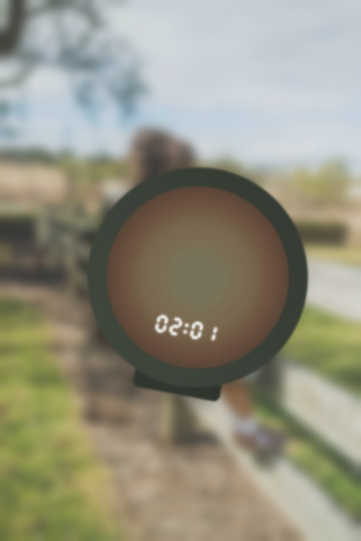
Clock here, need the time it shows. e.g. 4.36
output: 2.01
